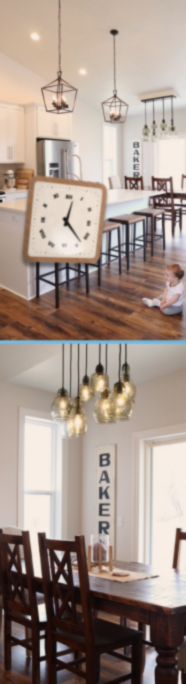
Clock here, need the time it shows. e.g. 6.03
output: 12.23
